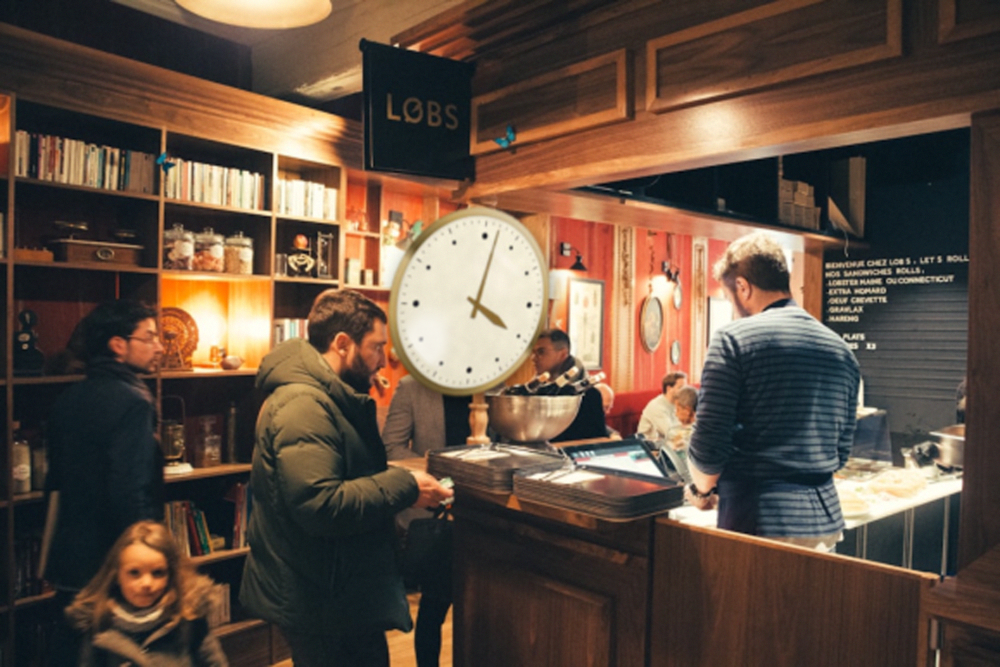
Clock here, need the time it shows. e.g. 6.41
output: 4.02
